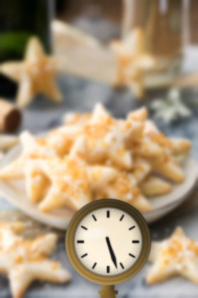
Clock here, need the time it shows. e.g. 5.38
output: 5.27
